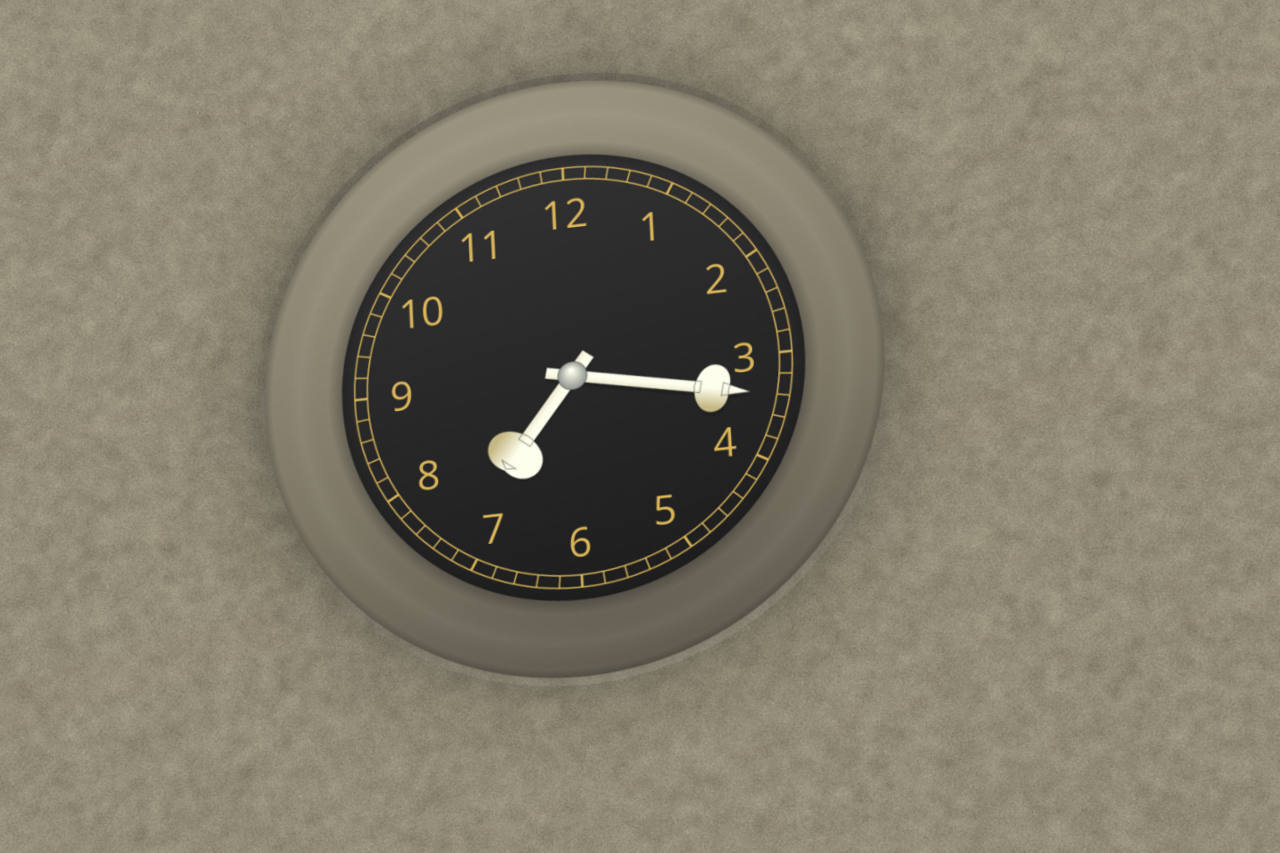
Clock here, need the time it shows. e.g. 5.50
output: 7.17
